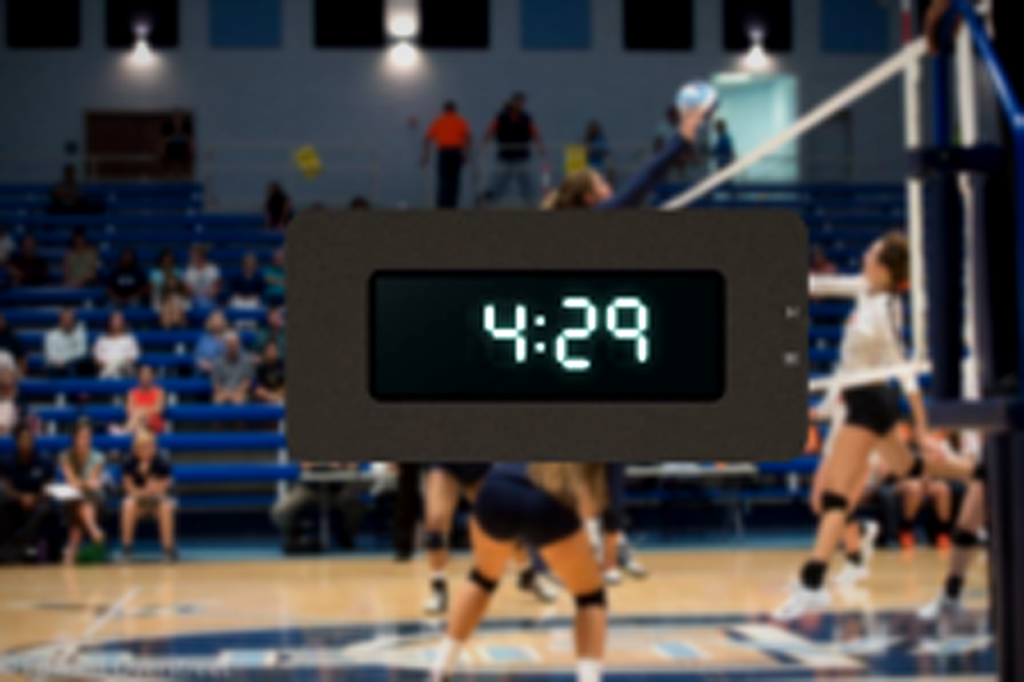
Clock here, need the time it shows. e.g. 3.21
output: 4.29
